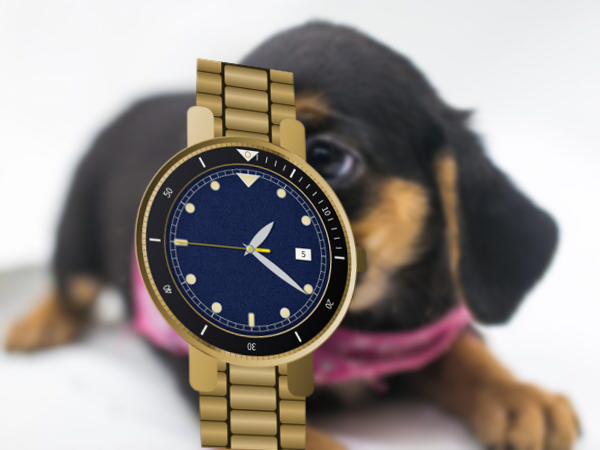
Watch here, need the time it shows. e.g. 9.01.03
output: 1.20.45
